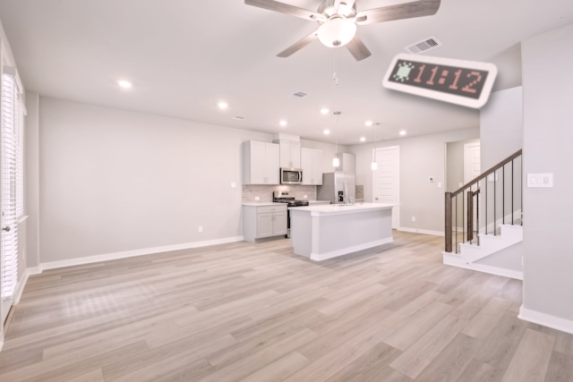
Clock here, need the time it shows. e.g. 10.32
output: 11.12
